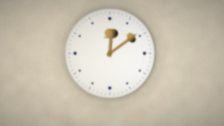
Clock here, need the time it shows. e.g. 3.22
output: 12.09
